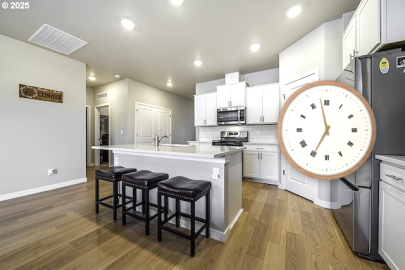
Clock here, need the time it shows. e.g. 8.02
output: 6.58
